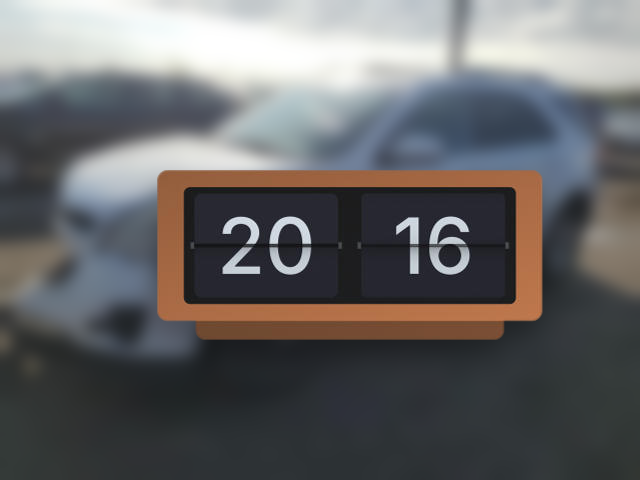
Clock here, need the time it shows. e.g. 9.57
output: 20.16
